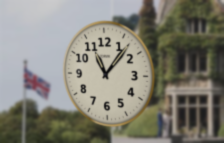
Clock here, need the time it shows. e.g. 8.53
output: 11.07
